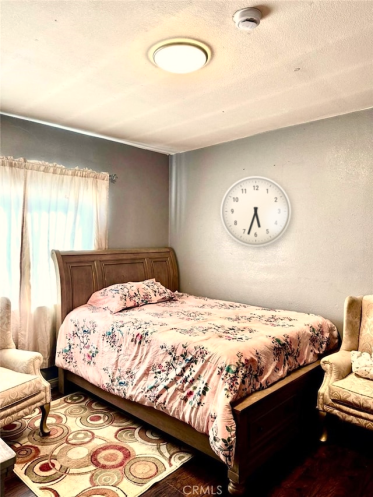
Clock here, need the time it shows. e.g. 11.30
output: 5.33
